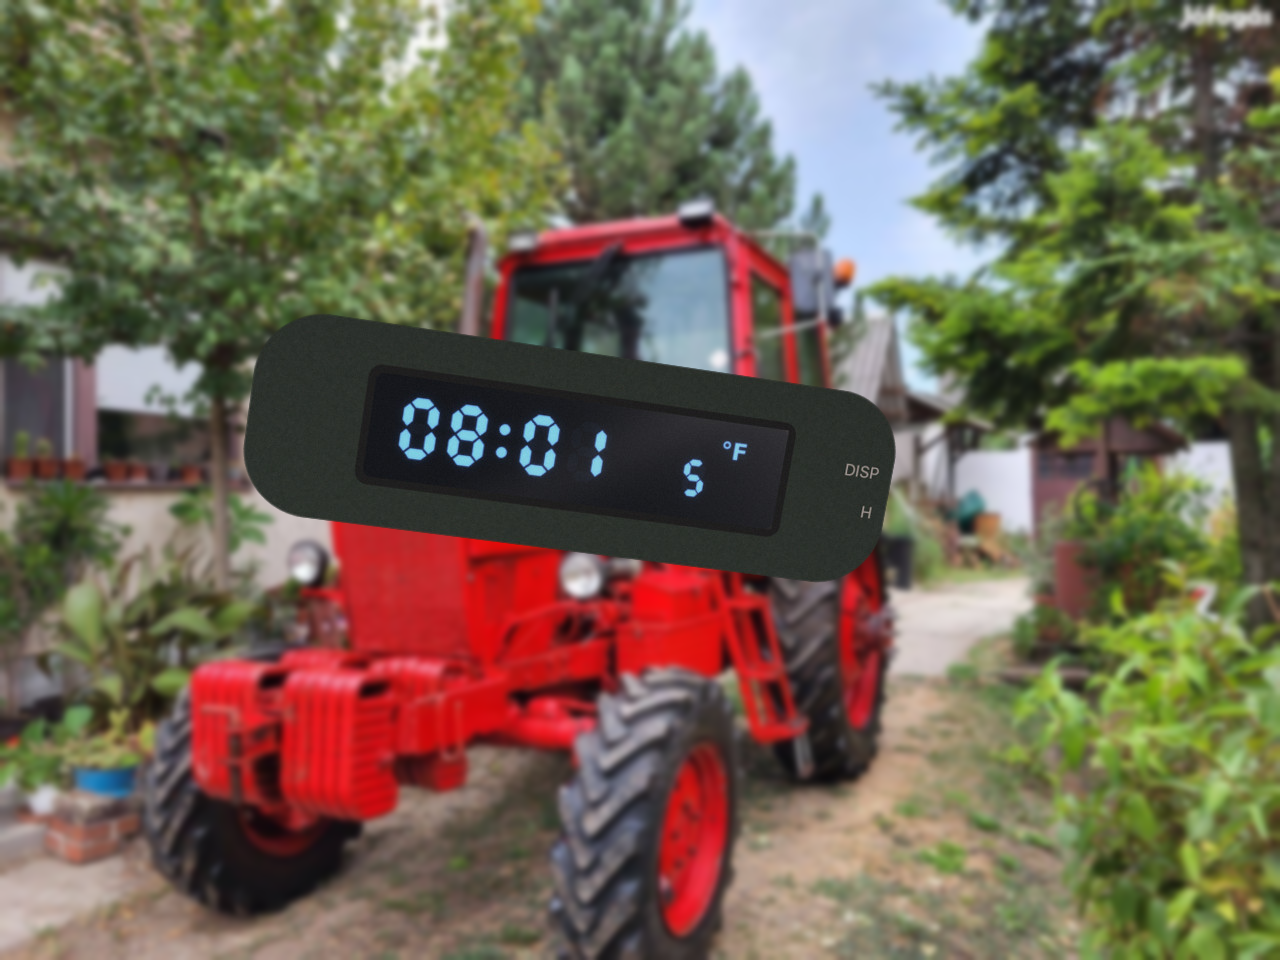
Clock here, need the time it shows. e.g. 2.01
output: 8.01
